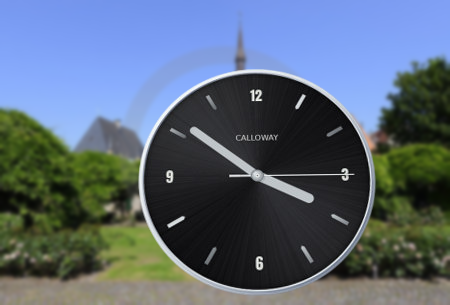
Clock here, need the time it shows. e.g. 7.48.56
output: 3.51.15
